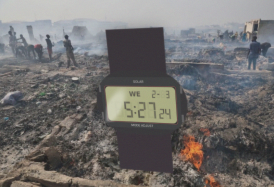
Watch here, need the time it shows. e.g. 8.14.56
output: 5.27.24
